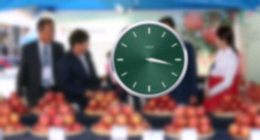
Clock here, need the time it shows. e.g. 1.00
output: 3.17
